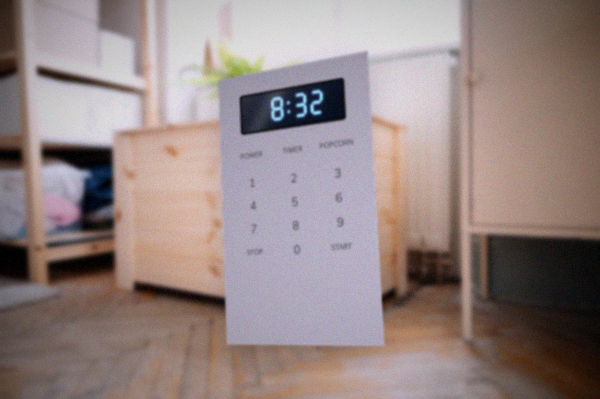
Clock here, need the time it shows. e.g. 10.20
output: 8.32
